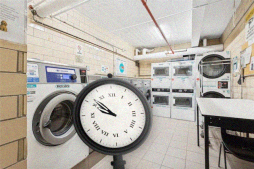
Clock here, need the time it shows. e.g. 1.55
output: 9.52
